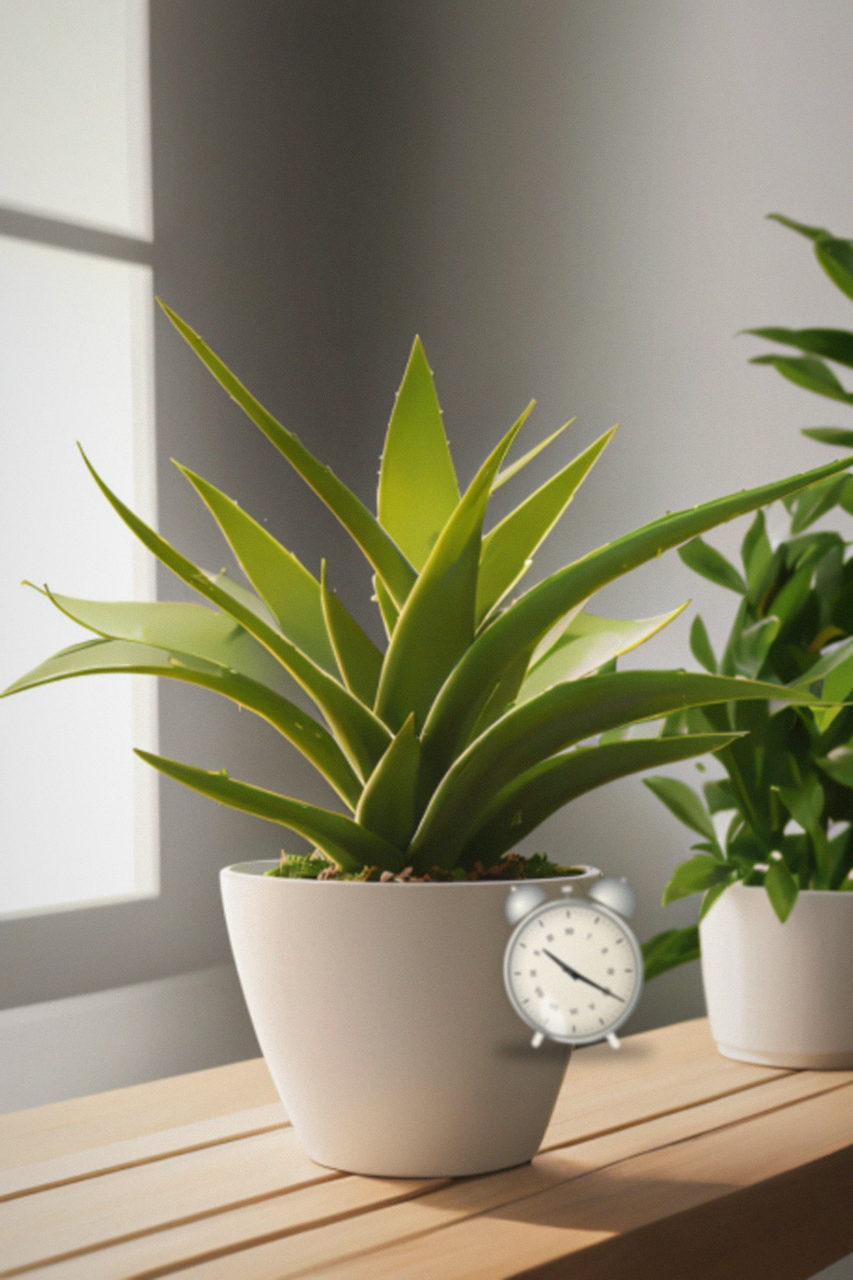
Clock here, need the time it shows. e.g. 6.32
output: 10.20
